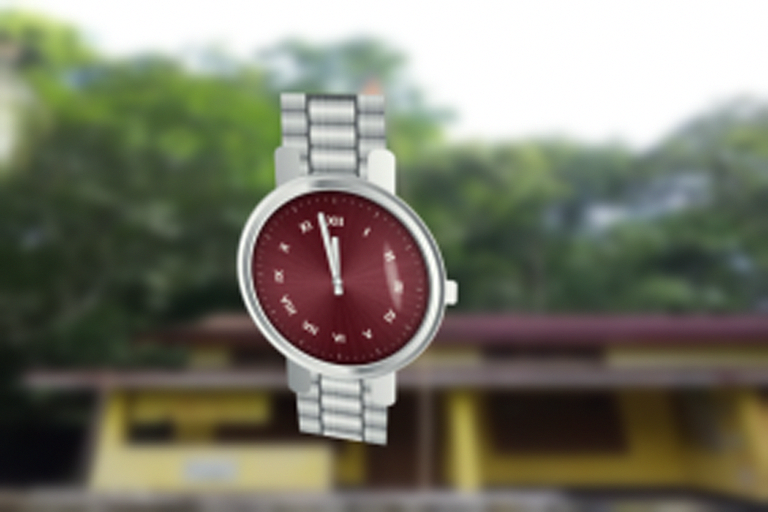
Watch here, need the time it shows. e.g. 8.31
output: 11.58
